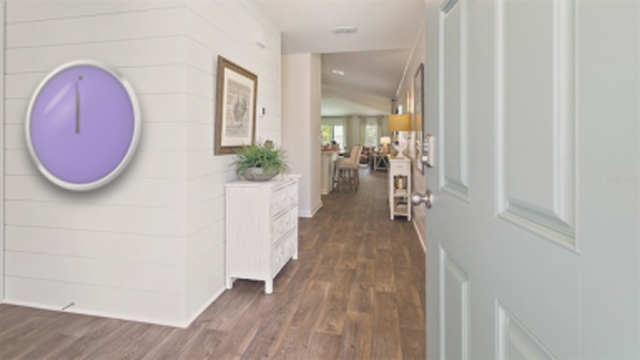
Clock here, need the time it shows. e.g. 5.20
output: 11.59
